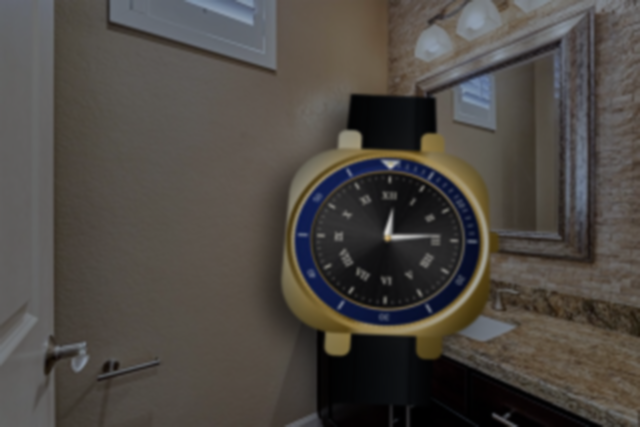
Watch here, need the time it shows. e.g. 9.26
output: 12.14
